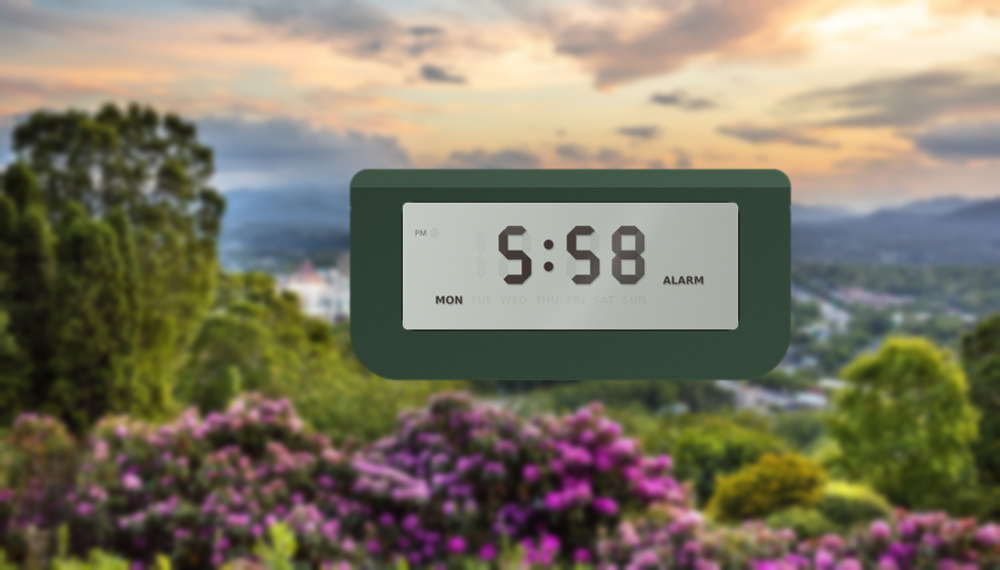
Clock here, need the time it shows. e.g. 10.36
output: 5.58
